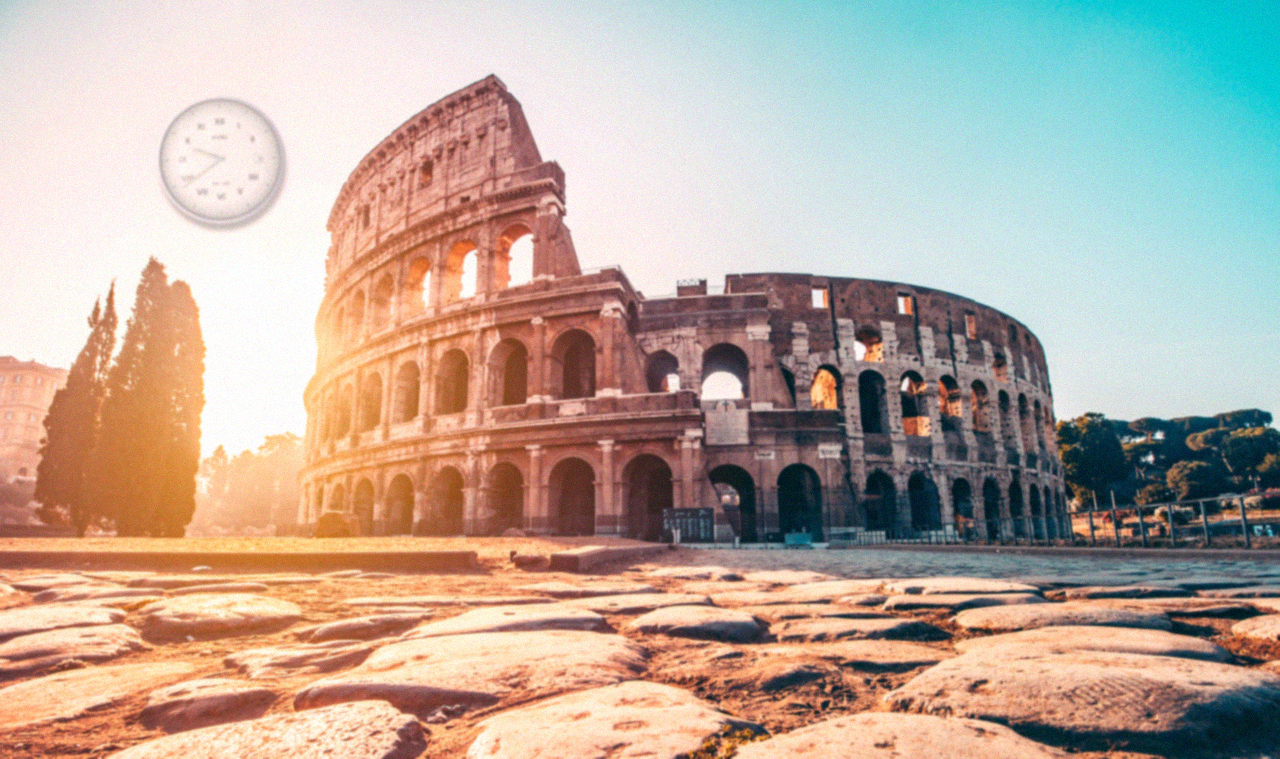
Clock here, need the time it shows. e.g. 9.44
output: 9.39
